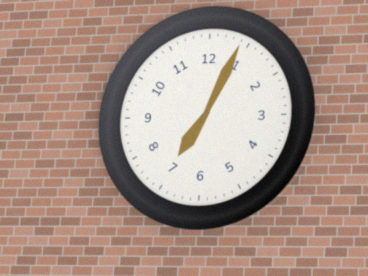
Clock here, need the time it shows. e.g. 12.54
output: 7.04
